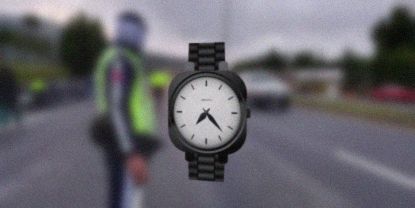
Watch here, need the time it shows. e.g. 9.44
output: 7.23
